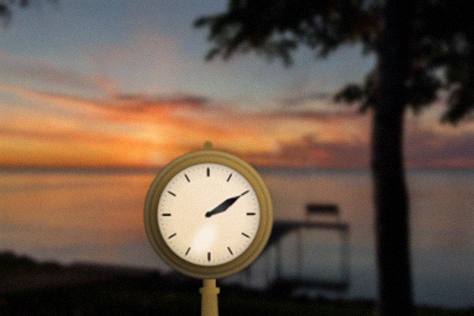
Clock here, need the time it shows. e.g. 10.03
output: 2.10
